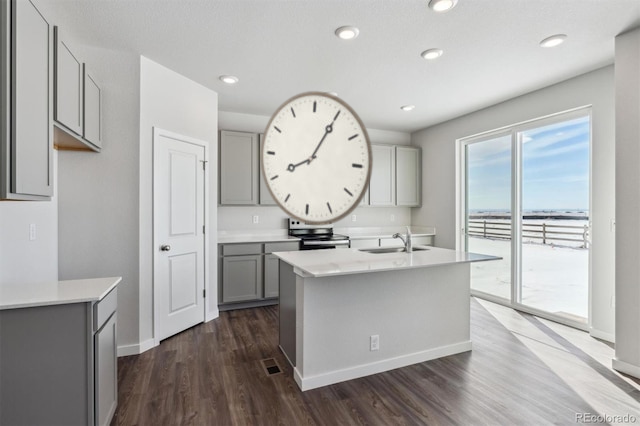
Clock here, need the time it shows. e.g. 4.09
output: 8.05
